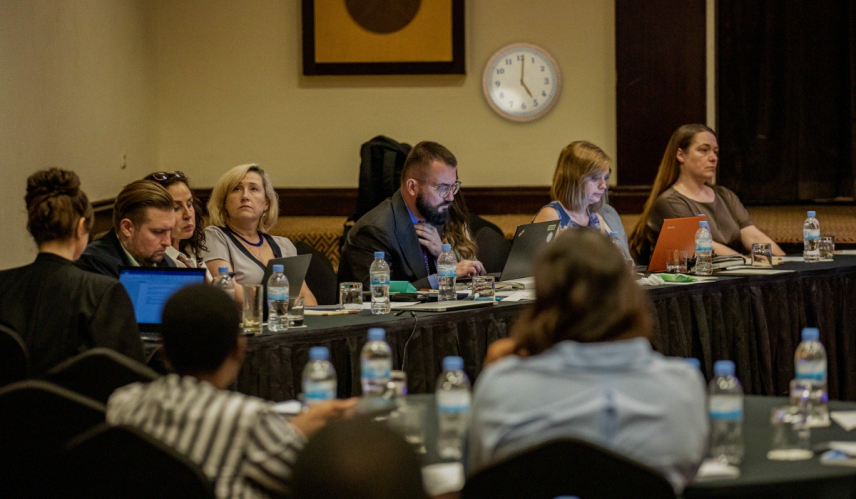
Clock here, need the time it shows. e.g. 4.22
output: 5.01
